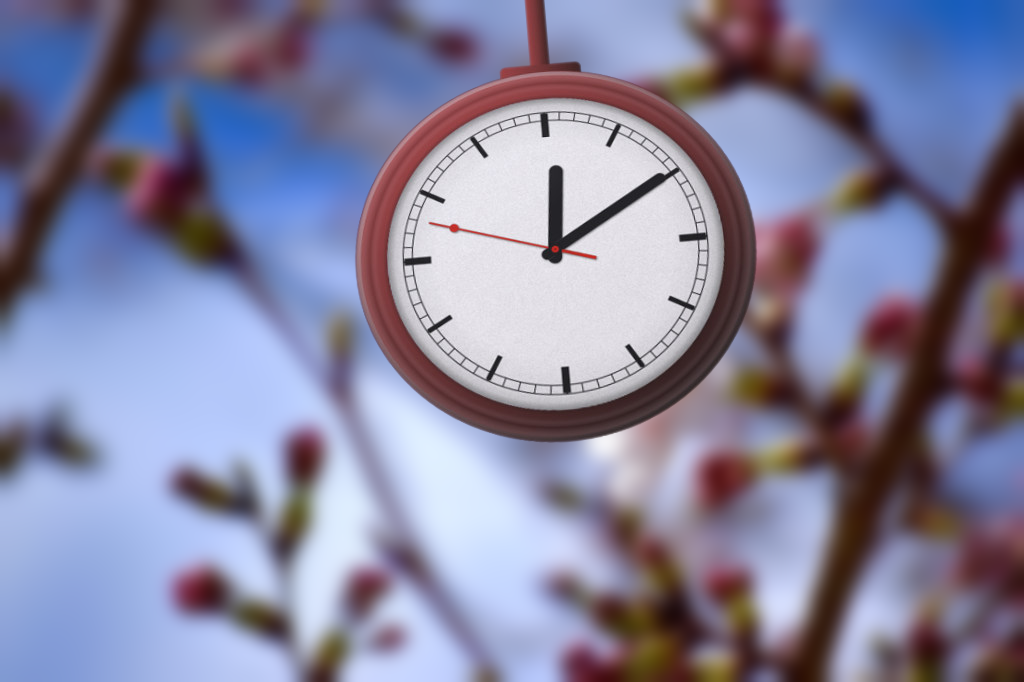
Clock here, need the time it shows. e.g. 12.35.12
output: 12.09.48
